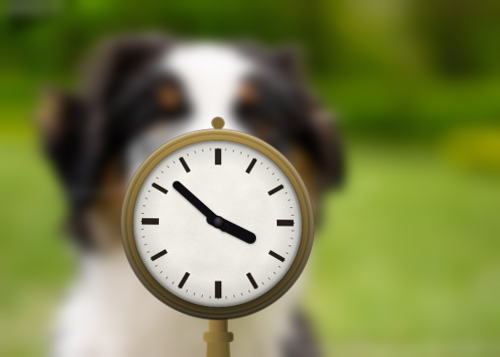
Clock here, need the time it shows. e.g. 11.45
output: 3.52
